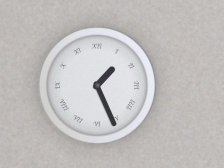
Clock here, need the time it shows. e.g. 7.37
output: 1.26
